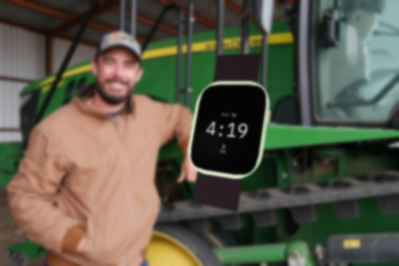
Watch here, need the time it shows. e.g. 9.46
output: 4.19
